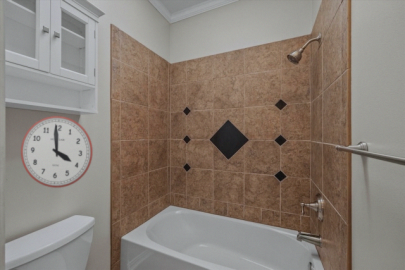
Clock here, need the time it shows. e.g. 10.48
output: 3.59
